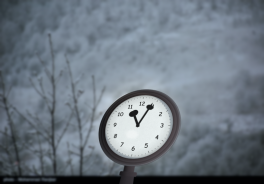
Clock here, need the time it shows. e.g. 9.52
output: 11.04
